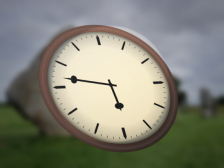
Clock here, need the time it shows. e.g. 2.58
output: 5.47
